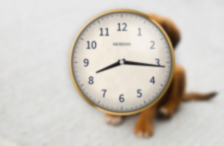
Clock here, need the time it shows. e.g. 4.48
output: 8.16
